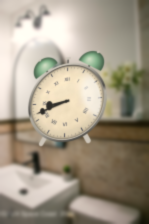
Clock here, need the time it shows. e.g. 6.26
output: 8.42
